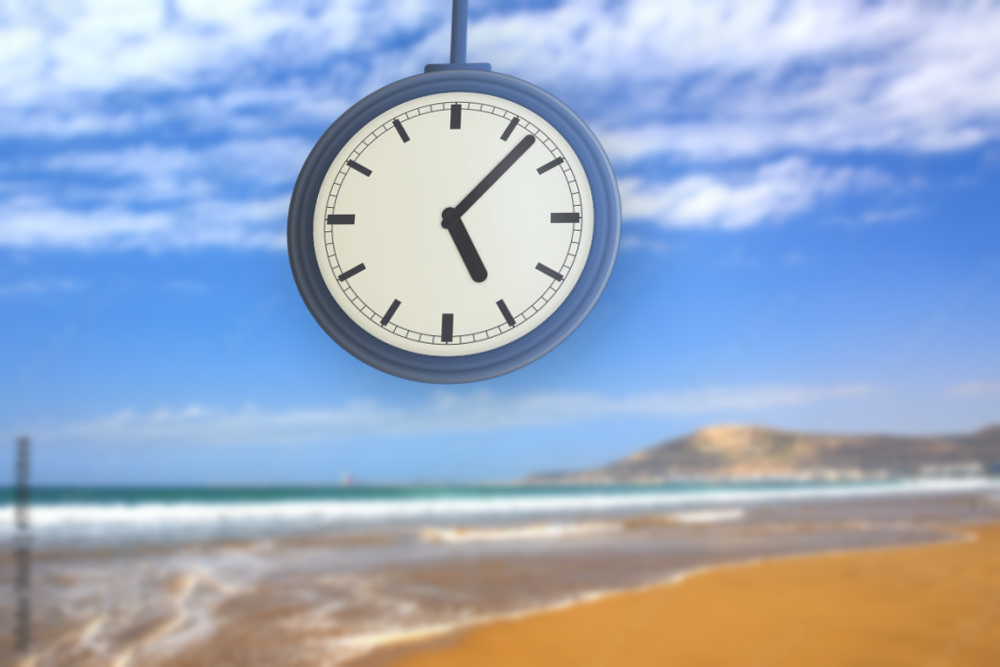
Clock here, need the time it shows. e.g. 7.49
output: 5.07
